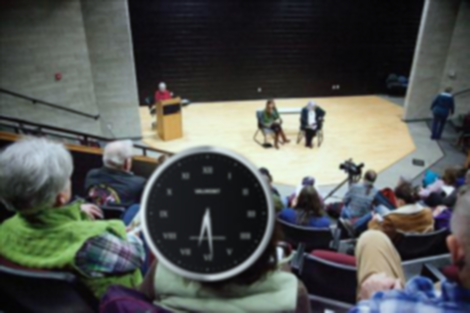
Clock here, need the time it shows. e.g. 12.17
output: 6.29
